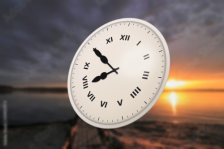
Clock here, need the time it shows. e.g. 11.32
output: 7.50
